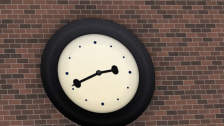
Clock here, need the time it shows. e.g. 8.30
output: 2.41
